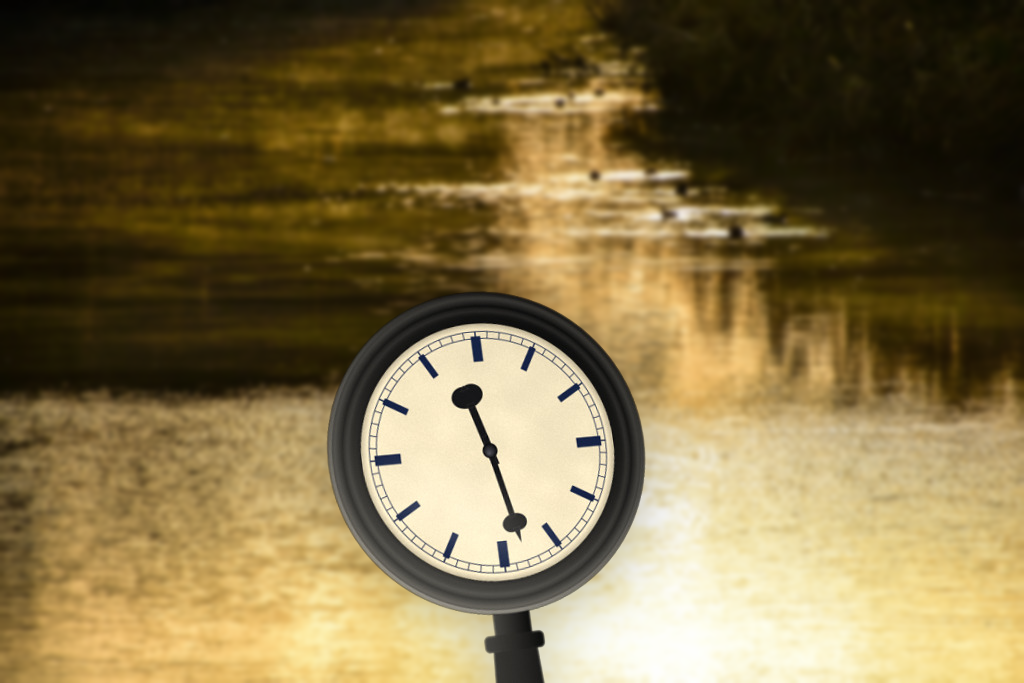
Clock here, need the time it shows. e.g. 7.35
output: 11.28
